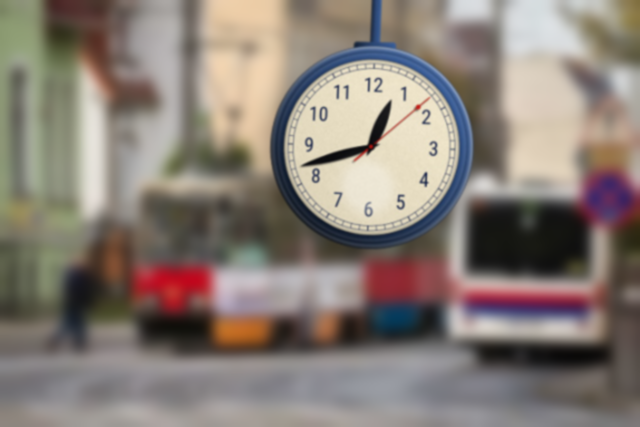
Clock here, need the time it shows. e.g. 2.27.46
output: 12.42.08
